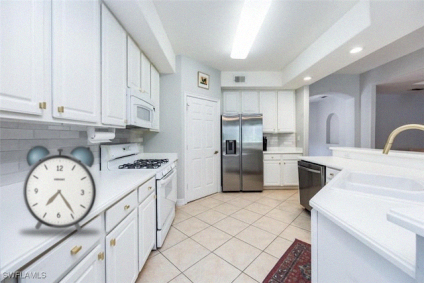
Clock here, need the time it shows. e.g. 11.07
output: 7.24
